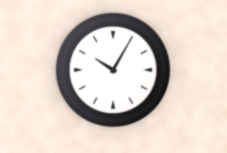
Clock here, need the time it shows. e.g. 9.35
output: 10.05
